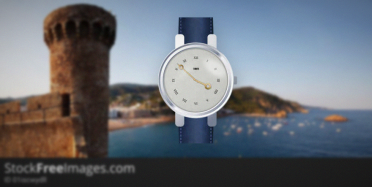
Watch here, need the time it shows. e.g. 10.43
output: 3.52
